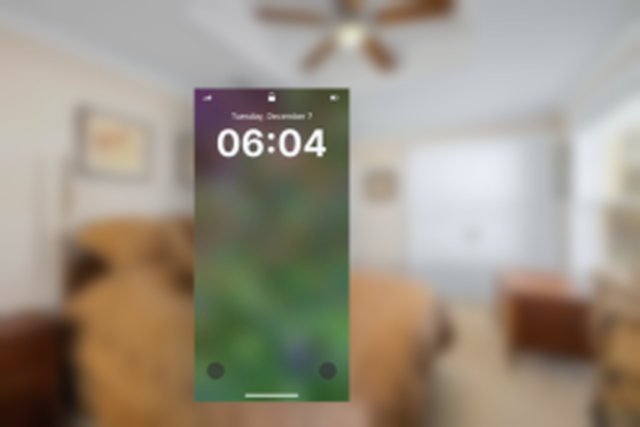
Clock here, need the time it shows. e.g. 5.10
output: 6.04
